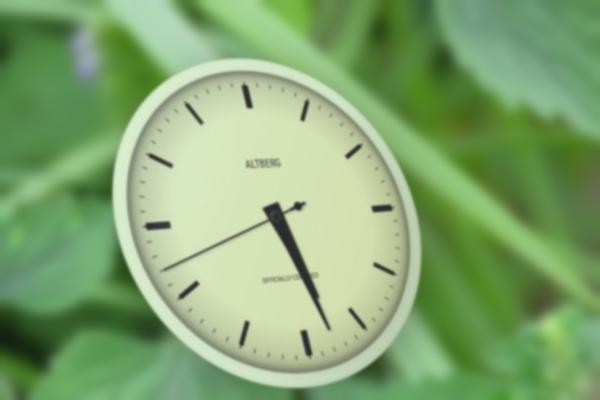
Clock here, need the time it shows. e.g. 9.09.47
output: 5.27.42
